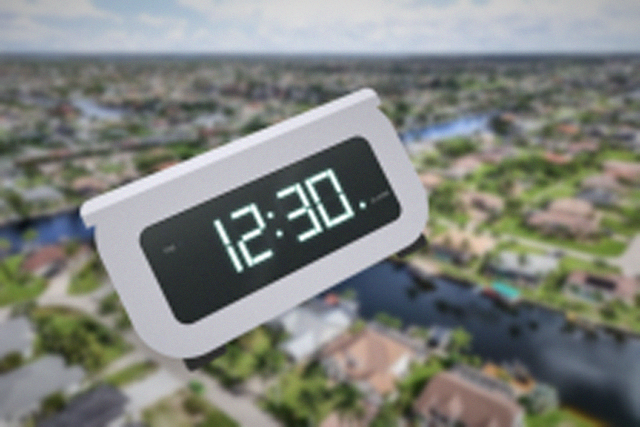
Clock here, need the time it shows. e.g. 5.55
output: 12.30
